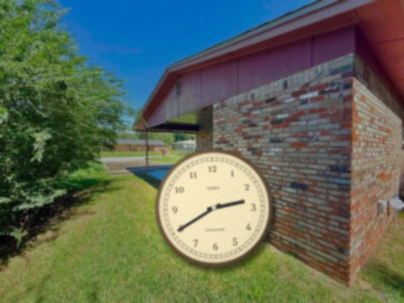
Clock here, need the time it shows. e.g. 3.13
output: 2.40
